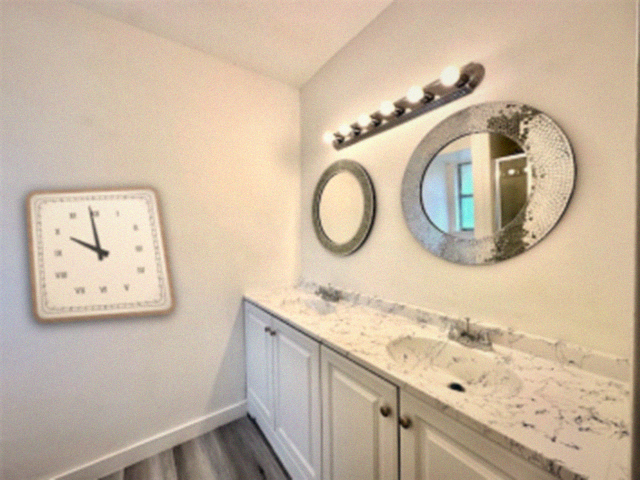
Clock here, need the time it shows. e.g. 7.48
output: 9.59
